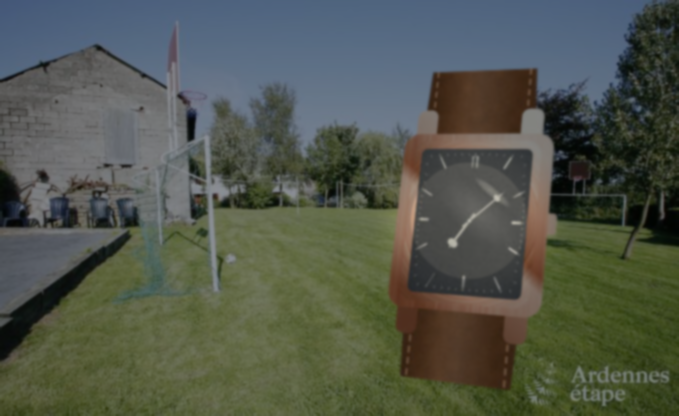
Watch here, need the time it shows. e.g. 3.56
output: 7.08
